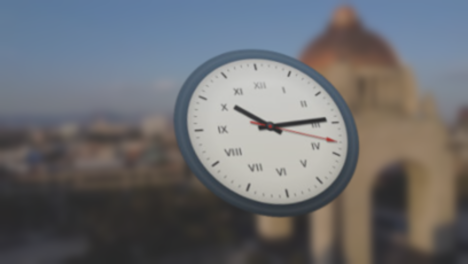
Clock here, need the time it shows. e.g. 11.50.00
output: 10.14.18
